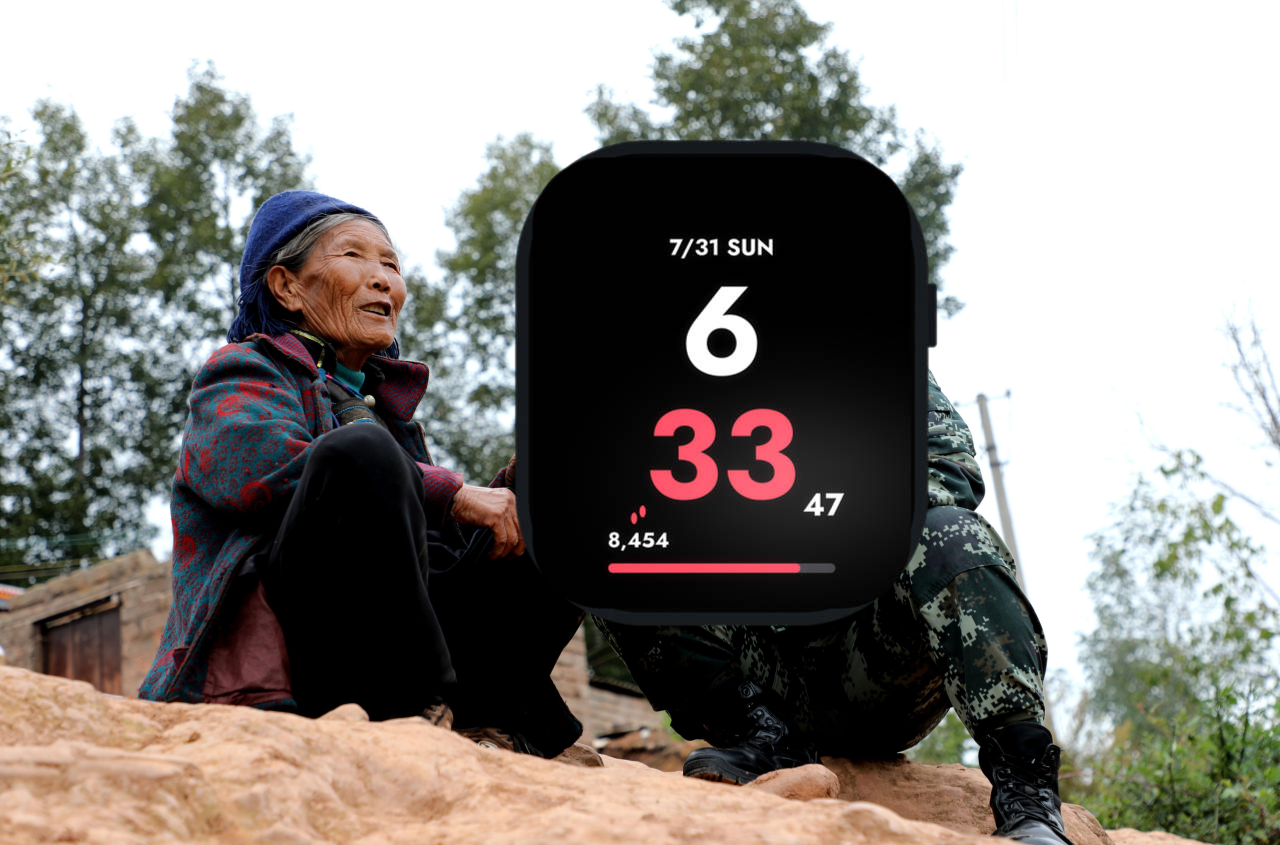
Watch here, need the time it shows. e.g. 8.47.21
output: 6.33.47
